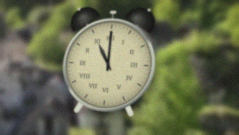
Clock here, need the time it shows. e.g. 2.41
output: 11.00
